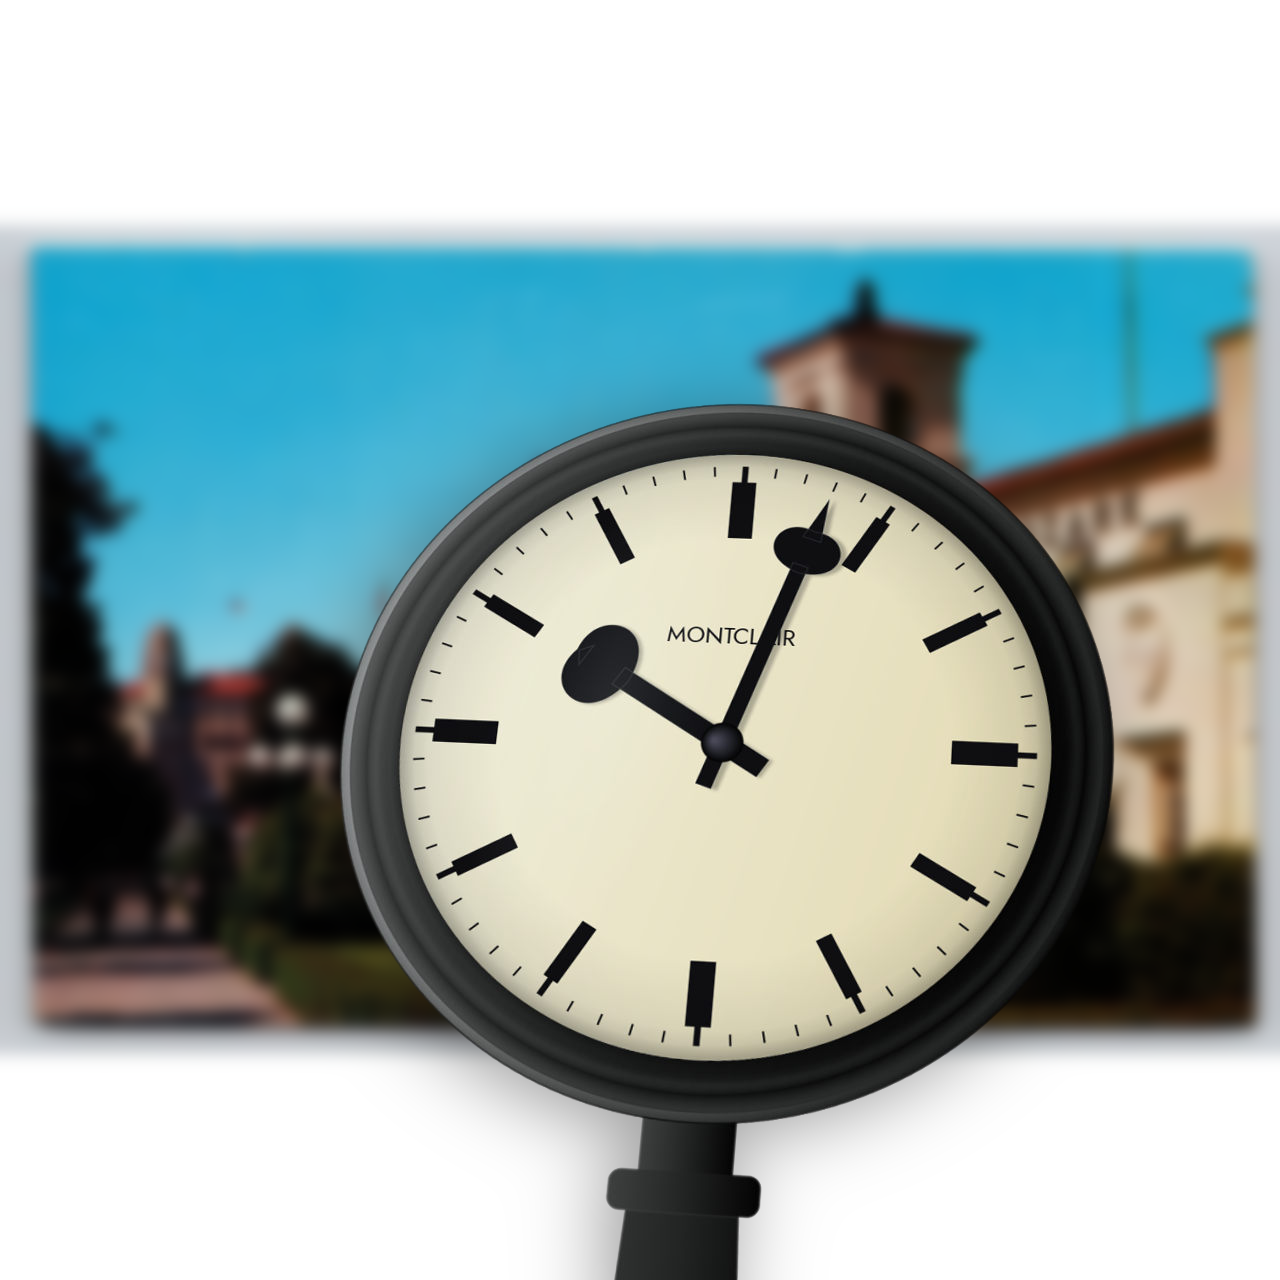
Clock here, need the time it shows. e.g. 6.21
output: 10.03
